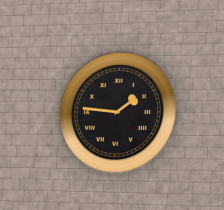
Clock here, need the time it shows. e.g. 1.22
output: 1.46
